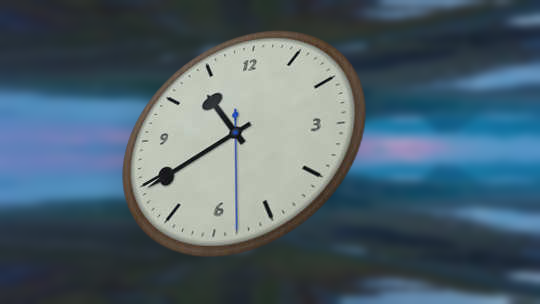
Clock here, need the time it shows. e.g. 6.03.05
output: 10.39.28
